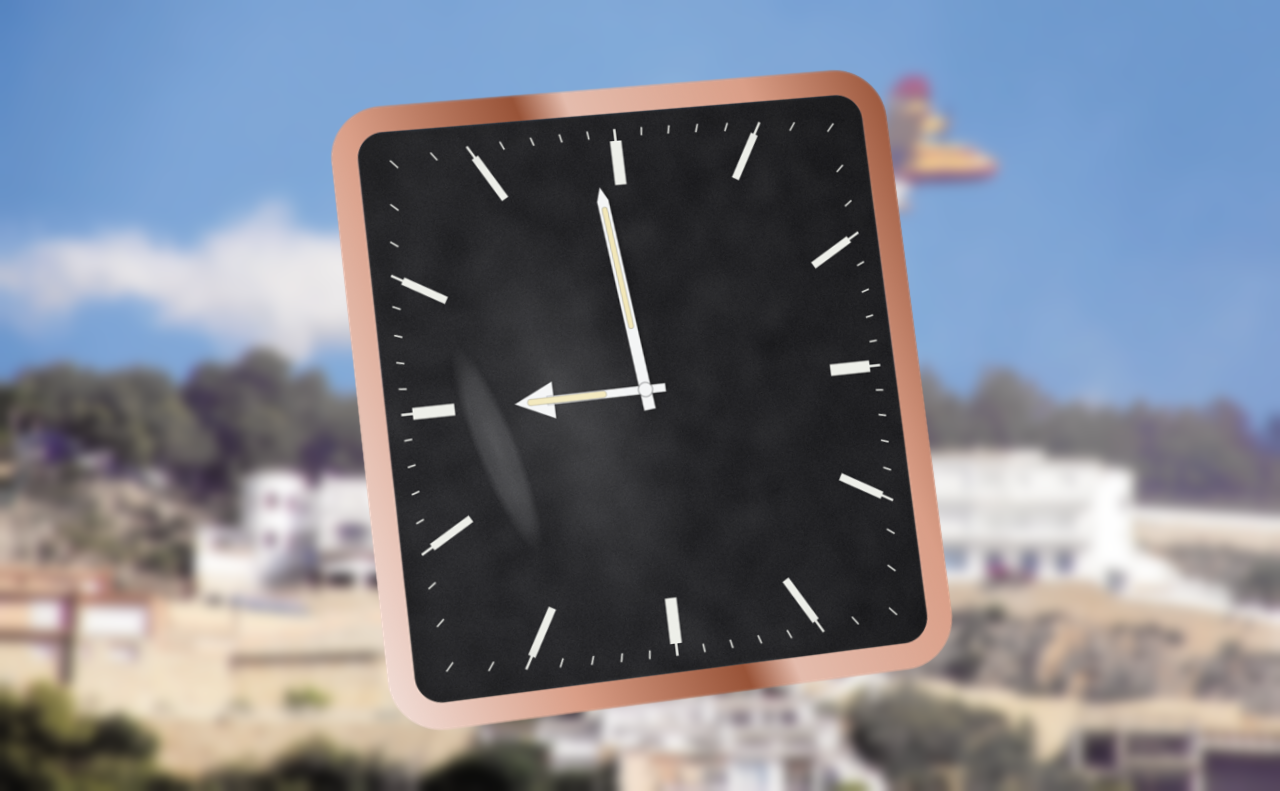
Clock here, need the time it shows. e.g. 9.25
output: 8.59
